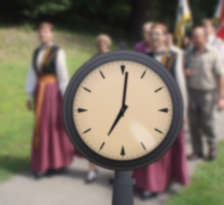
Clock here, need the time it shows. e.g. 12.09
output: 7.01
